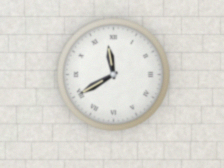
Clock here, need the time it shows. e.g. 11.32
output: 11.40
